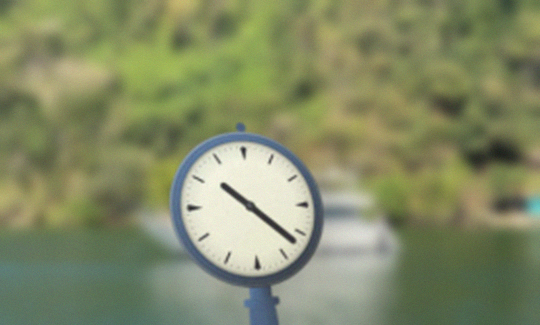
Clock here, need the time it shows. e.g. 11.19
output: 10.22
